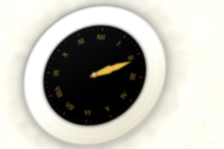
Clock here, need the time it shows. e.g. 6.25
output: 2.11
